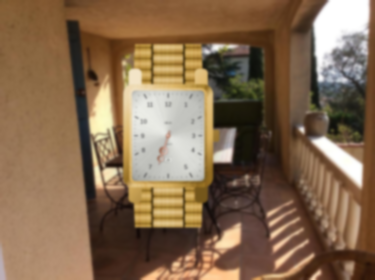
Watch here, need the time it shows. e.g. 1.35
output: 6.33
